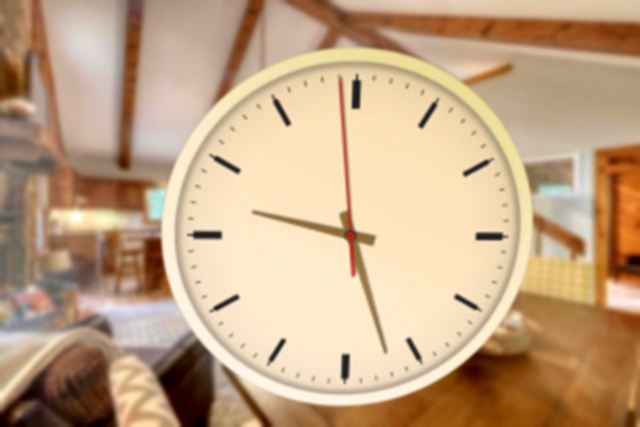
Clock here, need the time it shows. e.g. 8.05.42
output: 9.26.59
